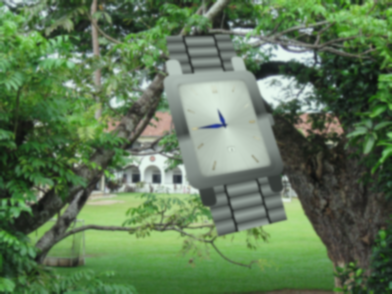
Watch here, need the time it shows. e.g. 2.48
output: 11.45
